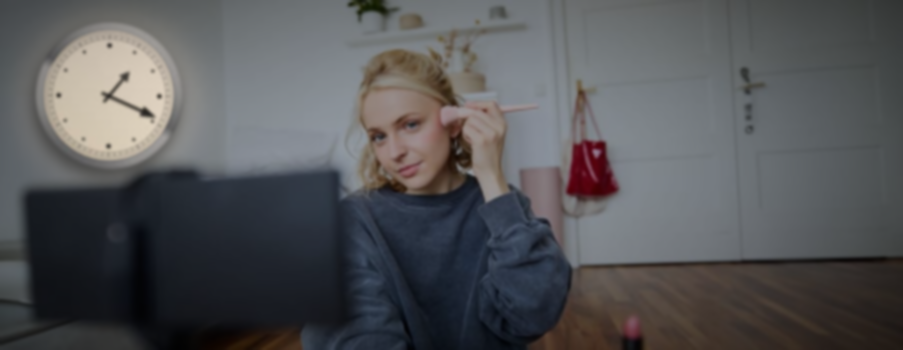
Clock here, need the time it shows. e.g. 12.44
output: 1.19
